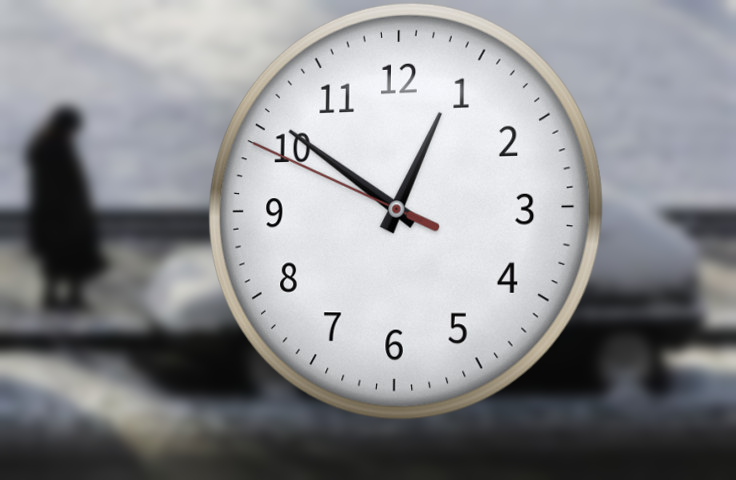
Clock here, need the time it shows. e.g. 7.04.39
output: 12.50.49
